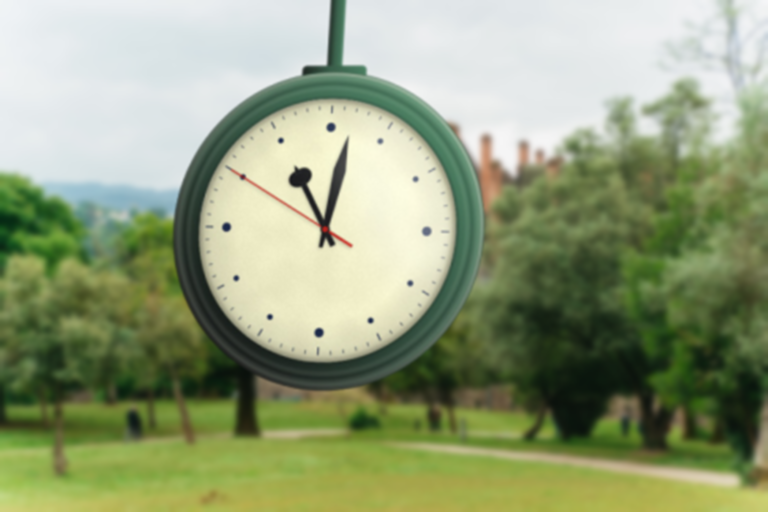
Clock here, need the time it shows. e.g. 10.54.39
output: 11.01.50
